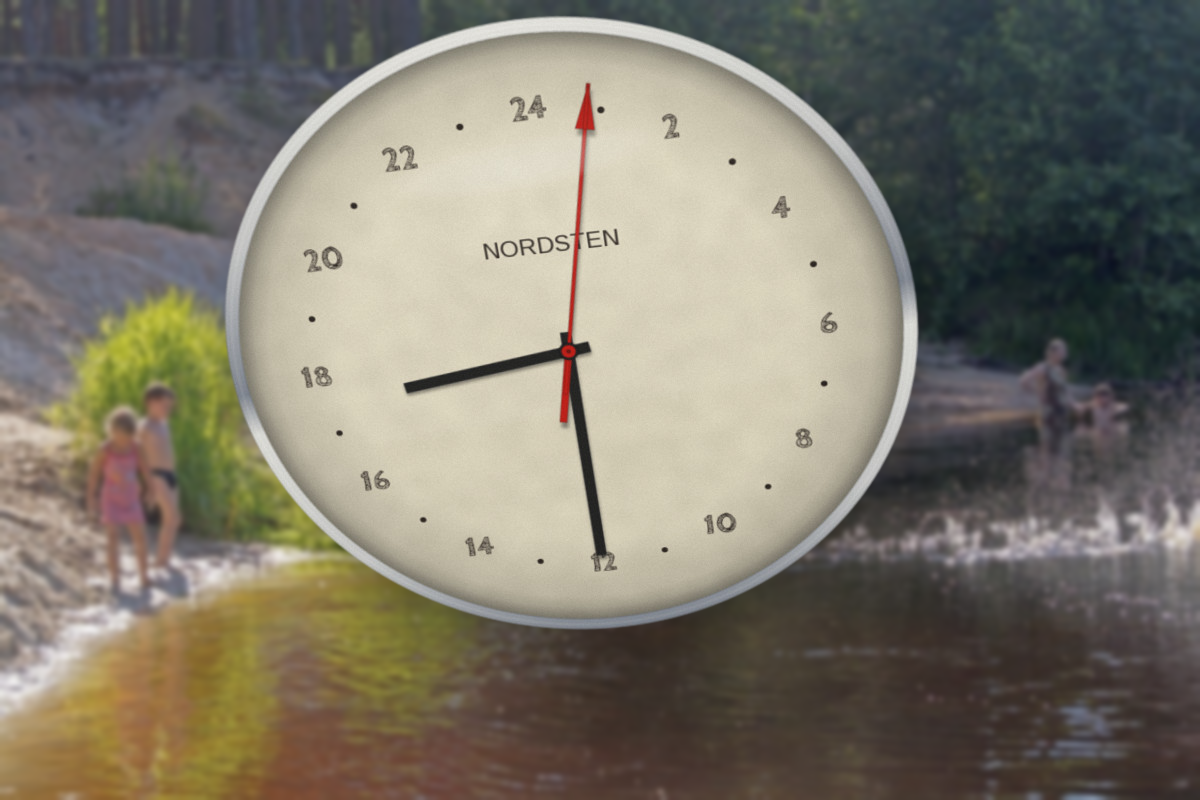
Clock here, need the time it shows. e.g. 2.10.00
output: 17.30.02
